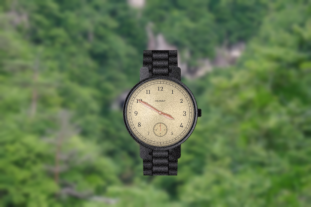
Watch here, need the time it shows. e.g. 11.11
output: 3.50
